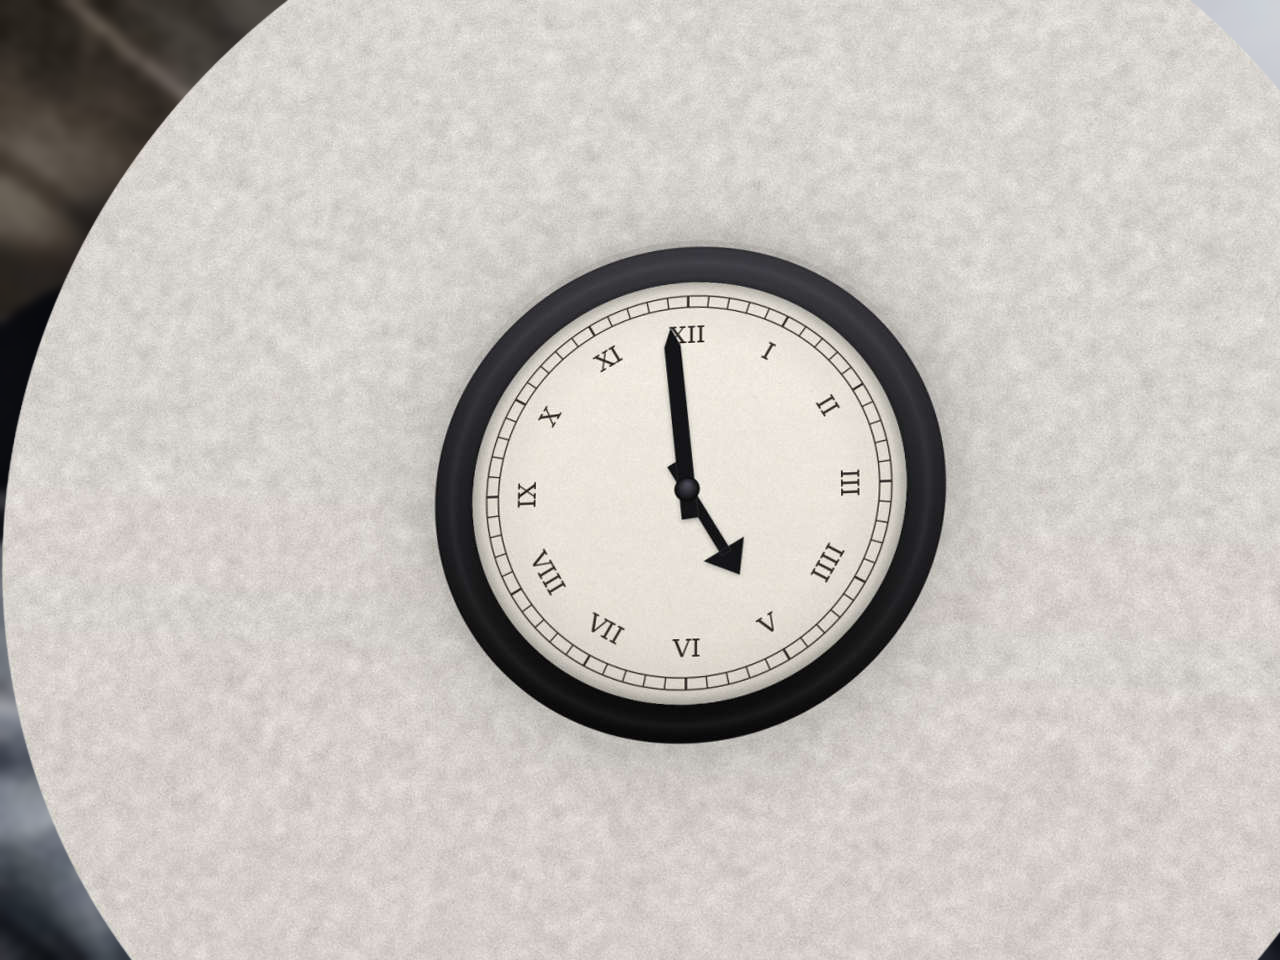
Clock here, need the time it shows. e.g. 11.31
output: 4.59
